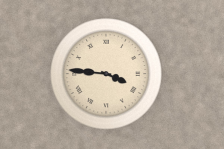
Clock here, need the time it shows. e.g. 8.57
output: 3.46
